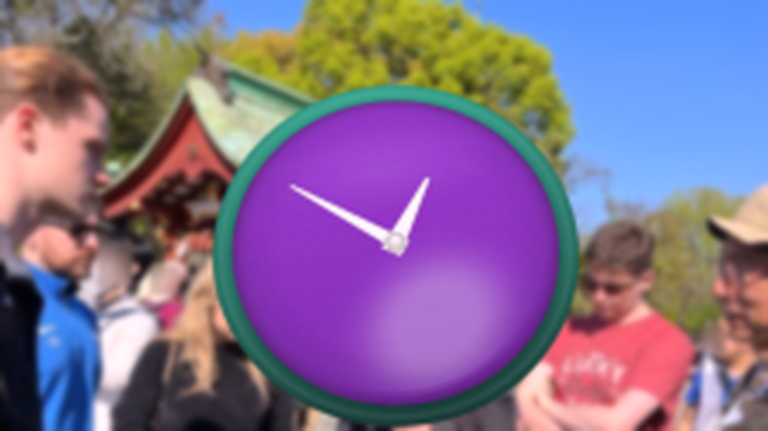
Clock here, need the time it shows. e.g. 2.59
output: 12.50
